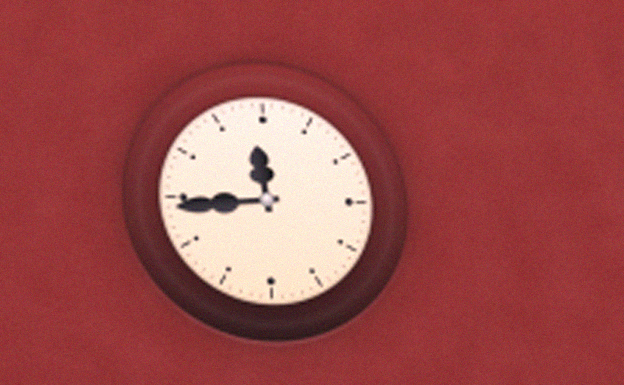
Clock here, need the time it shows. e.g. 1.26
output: 11.44
